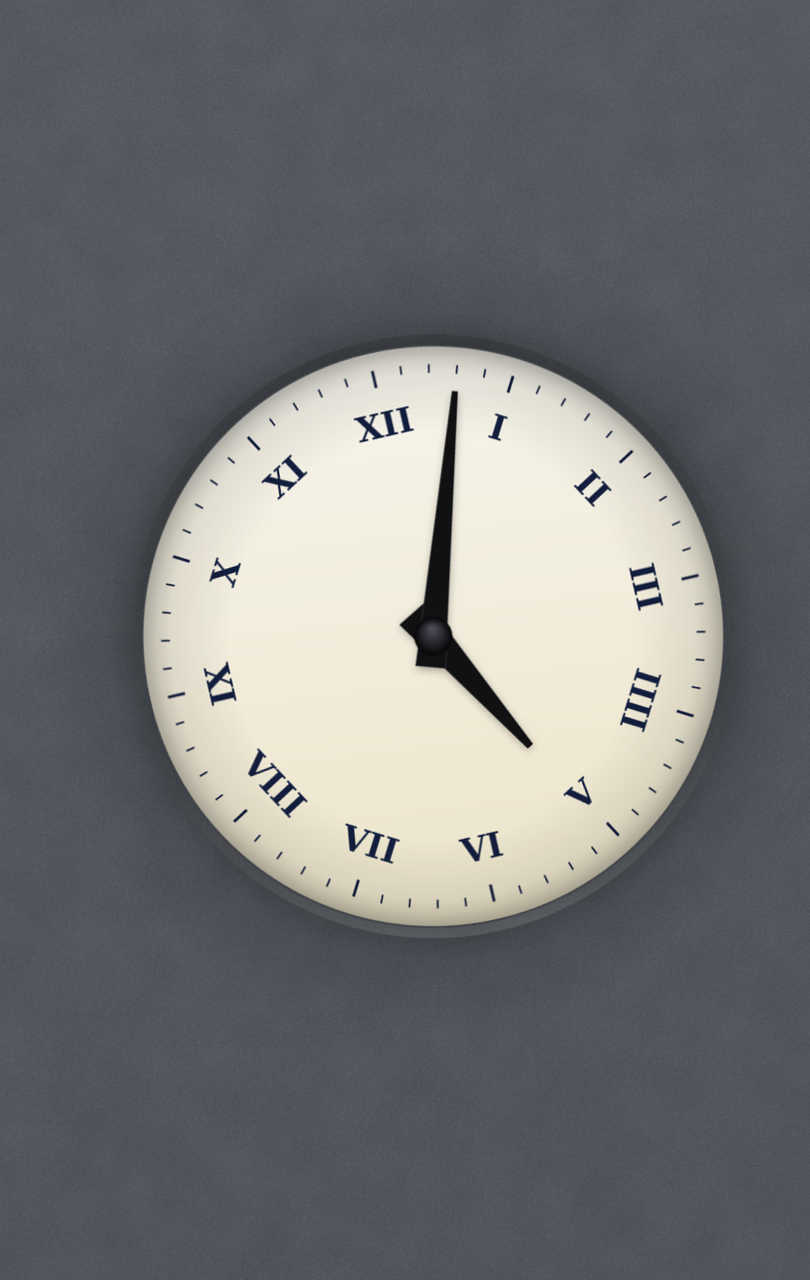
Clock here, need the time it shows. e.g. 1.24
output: 5.03
